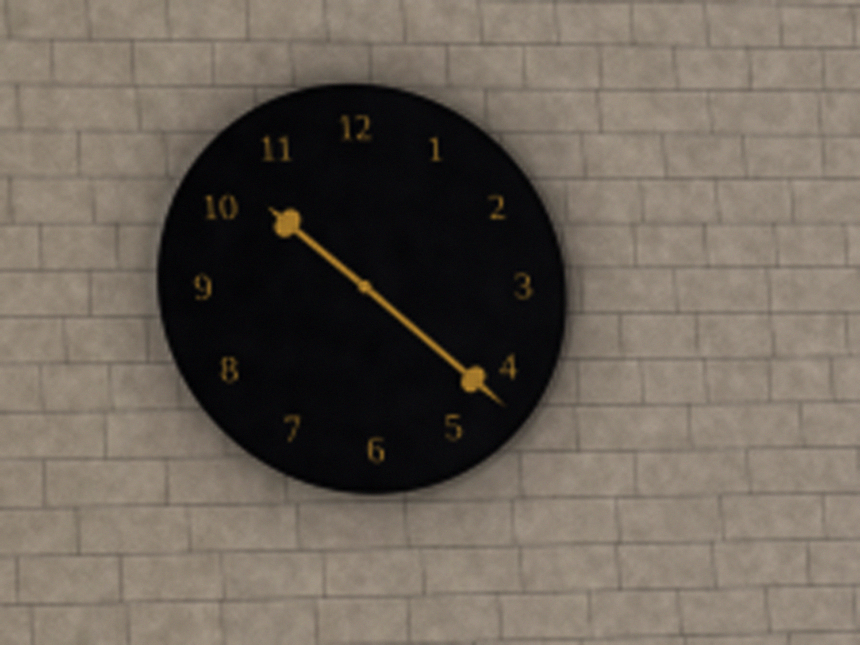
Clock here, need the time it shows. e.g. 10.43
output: 10.22
